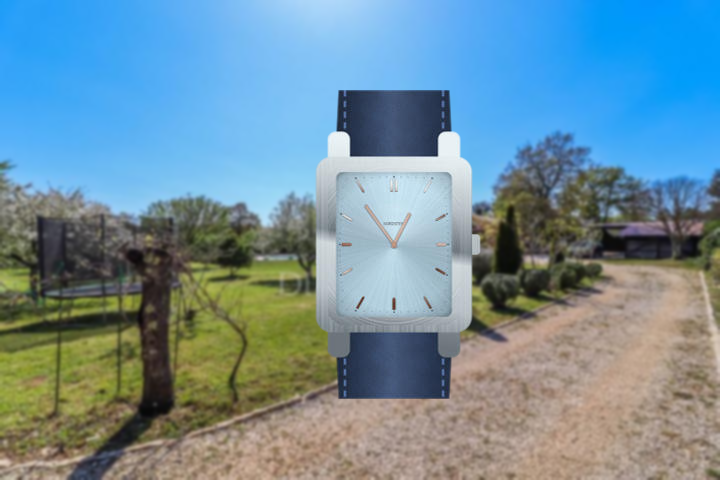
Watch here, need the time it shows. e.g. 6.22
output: 12.54
